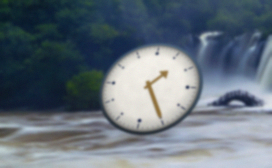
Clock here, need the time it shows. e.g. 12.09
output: 1.25
